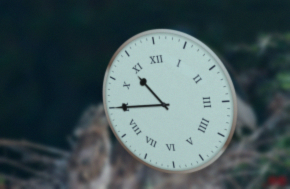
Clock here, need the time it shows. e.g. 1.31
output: 10.45
